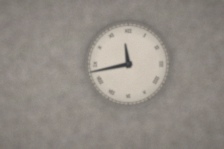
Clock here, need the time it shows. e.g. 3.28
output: 11.43
